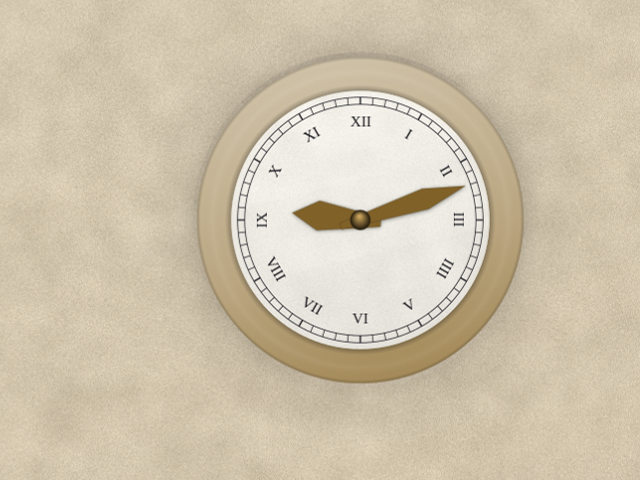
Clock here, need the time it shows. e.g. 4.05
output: 9.12
